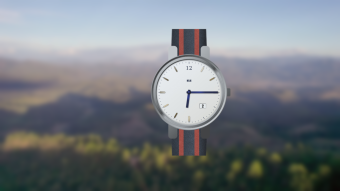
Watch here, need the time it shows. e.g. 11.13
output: 6.15
